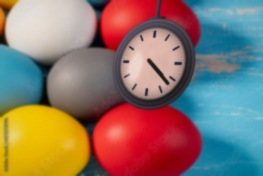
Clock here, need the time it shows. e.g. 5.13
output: 4.22
